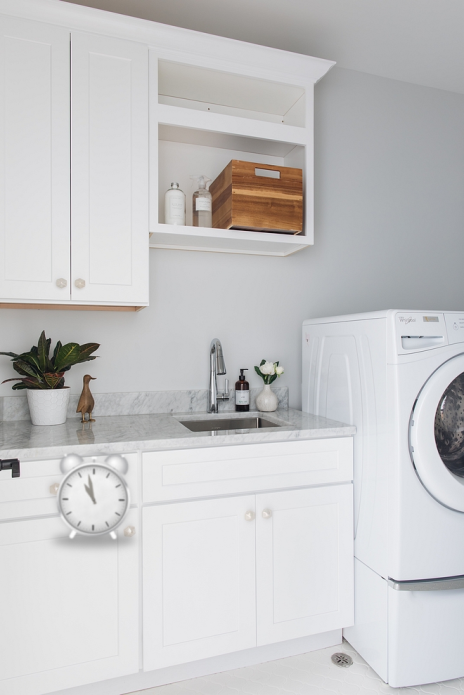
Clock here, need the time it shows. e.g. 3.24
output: 10.58
